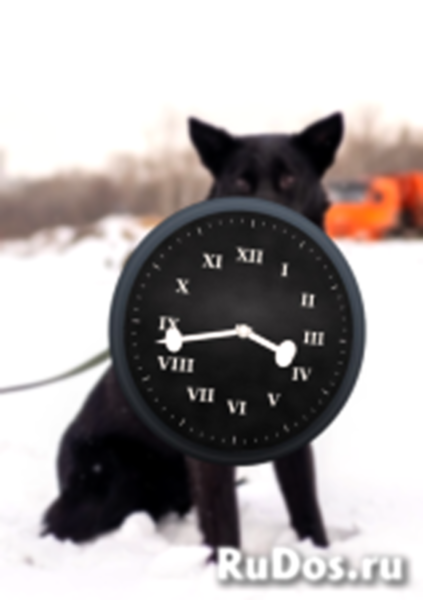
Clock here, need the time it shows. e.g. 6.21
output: 3.43
